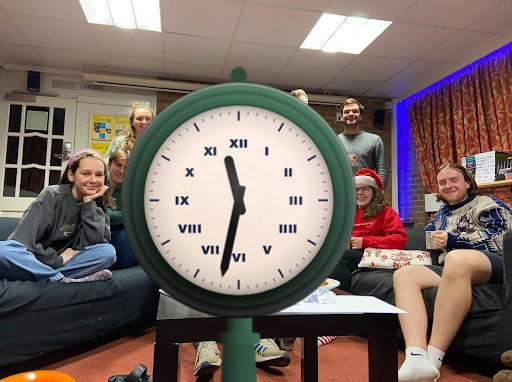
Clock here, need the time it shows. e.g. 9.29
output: 11.32
